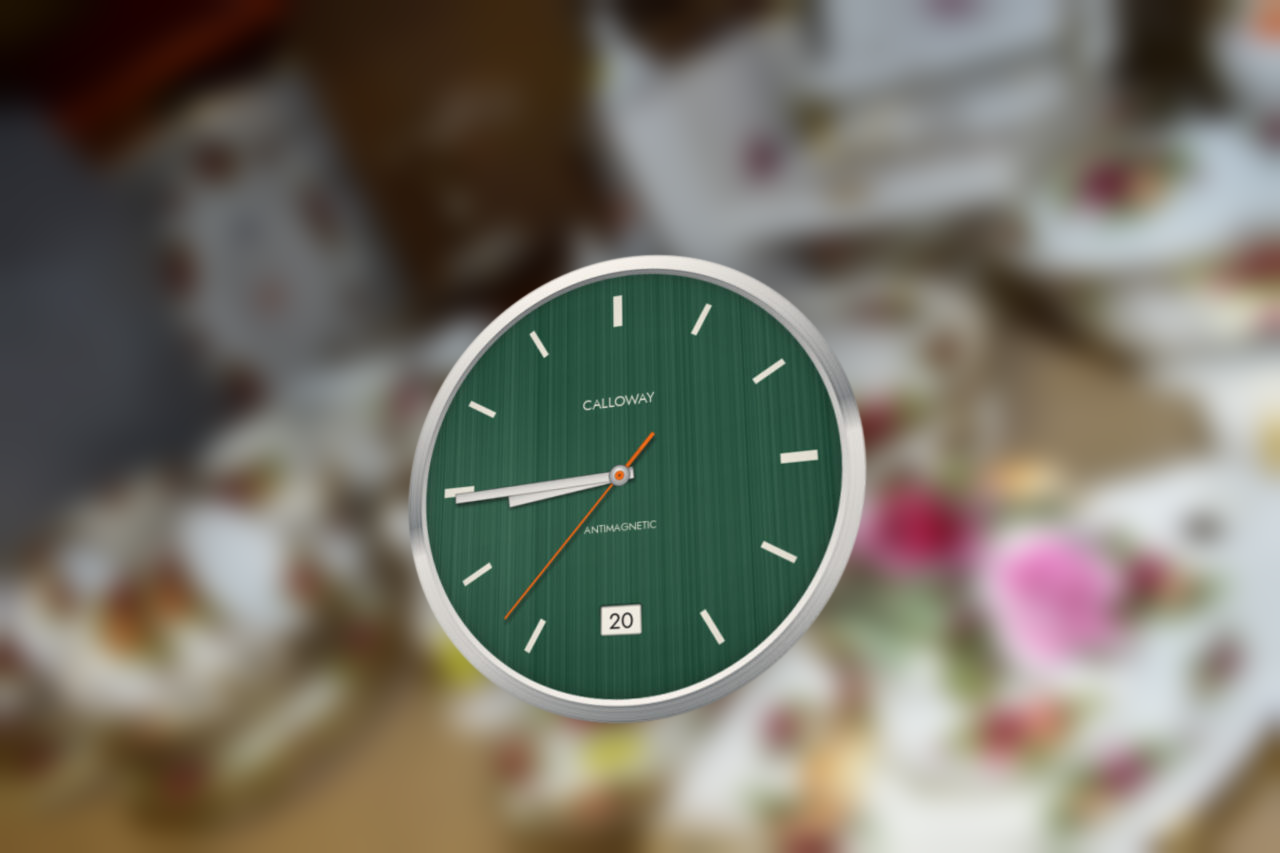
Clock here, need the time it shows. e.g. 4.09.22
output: 8.44.37
